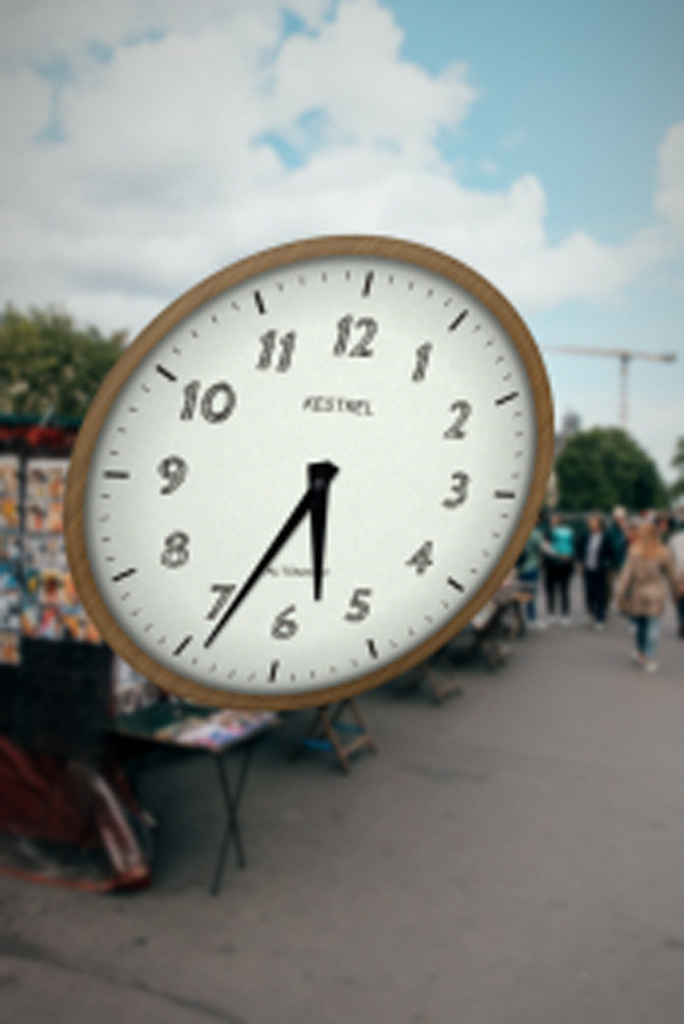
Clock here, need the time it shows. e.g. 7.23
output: 5.34
